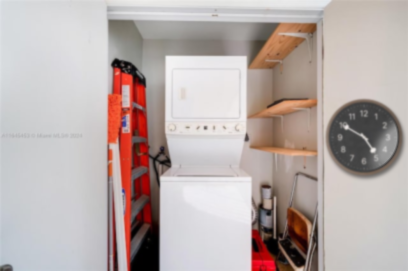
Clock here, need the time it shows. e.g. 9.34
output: 4.50
